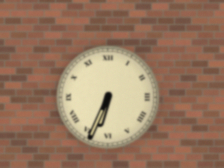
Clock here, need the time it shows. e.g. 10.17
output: 6.34
